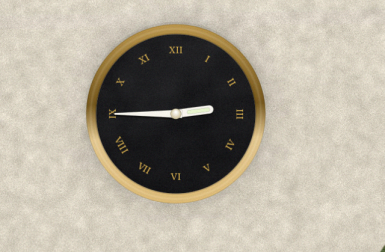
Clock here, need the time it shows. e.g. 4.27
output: 2.45
